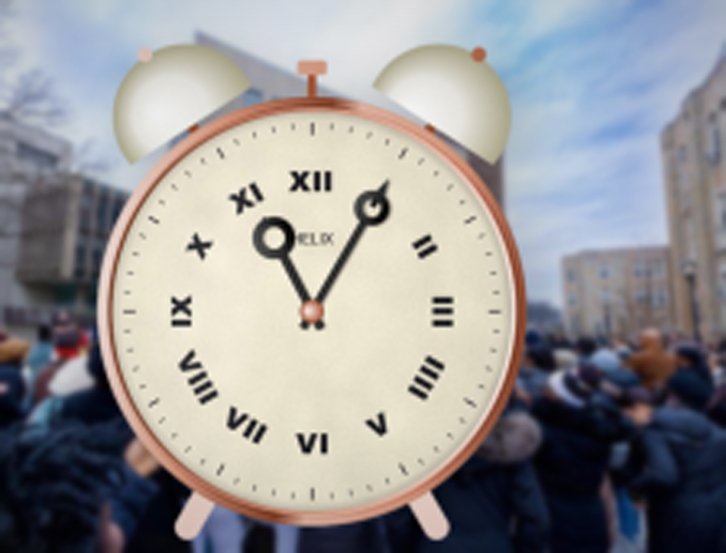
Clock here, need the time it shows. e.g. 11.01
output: 11.05
